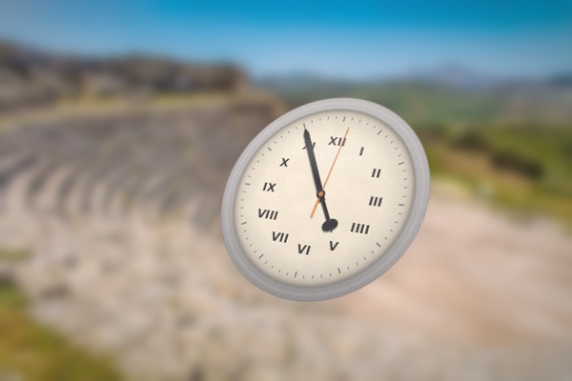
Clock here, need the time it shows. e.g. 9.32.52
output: 4.55.01
